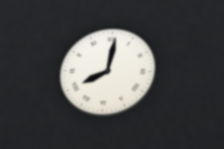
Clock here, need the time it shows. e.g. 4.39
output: 8.01
